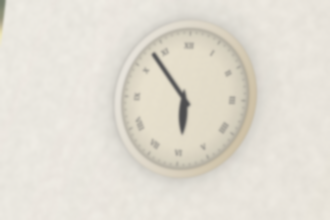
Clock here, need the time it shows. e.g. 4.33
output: 5.53
